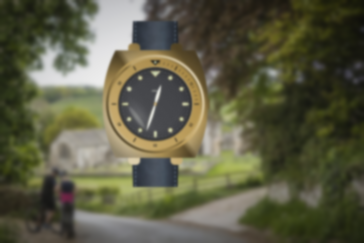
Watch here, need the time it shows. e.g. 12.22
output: 12.33
